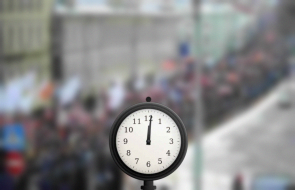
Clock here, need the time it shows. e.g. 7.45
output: 12.01
